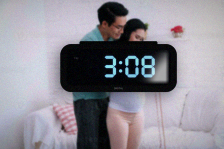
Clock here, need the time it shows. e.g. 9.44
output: 3.08
